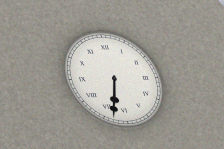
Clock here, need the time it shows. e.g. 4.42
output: 6.33
